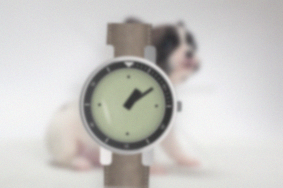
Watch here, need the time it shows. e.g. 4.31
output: 1.09
